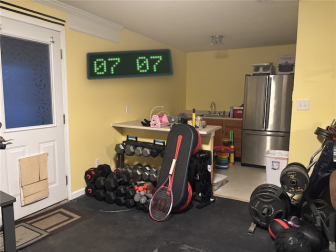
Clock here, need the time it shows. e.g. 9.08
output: 7.07
